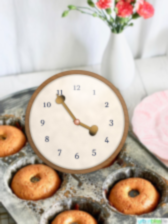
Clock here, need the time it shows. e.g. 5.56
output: 3.54
